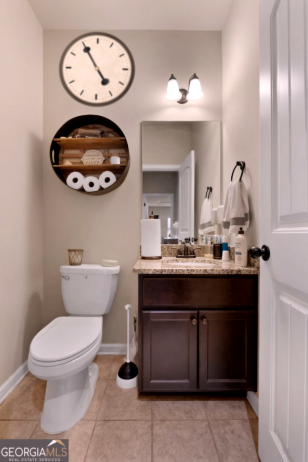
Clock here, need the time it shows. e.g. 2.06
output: 4.55
